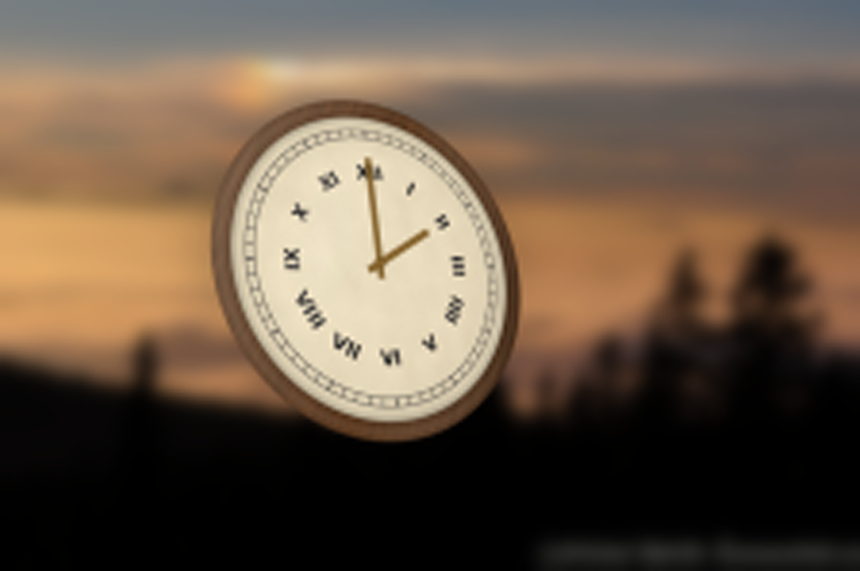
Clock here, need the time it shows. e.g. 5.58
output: 2.00
